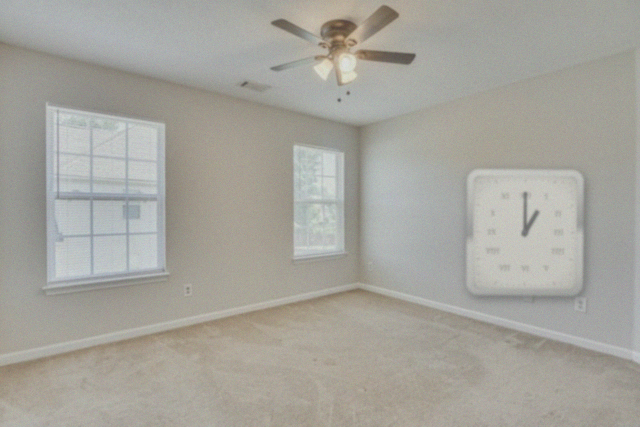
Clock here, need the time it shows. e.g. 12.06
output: 1.00
